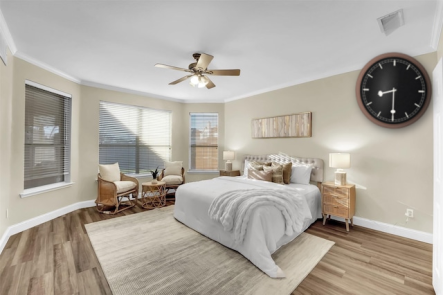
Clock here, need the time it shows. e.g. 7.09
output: 8.30
